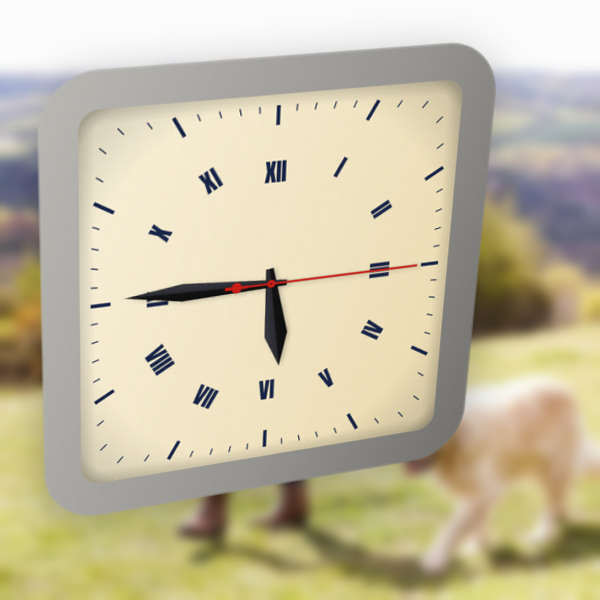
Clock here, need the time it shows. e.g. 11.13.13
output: 5.45.15
